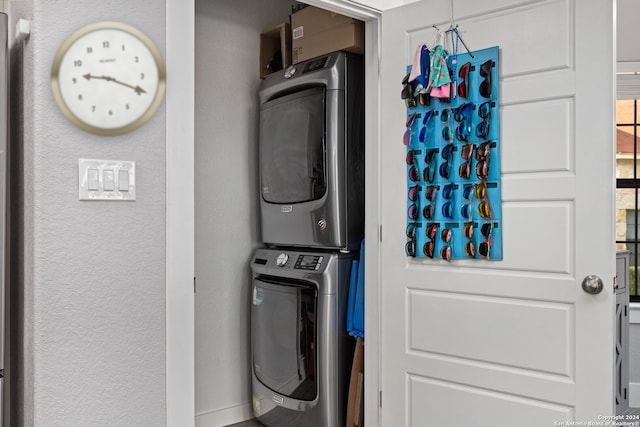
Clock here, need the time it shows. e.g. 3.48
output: 9.19
